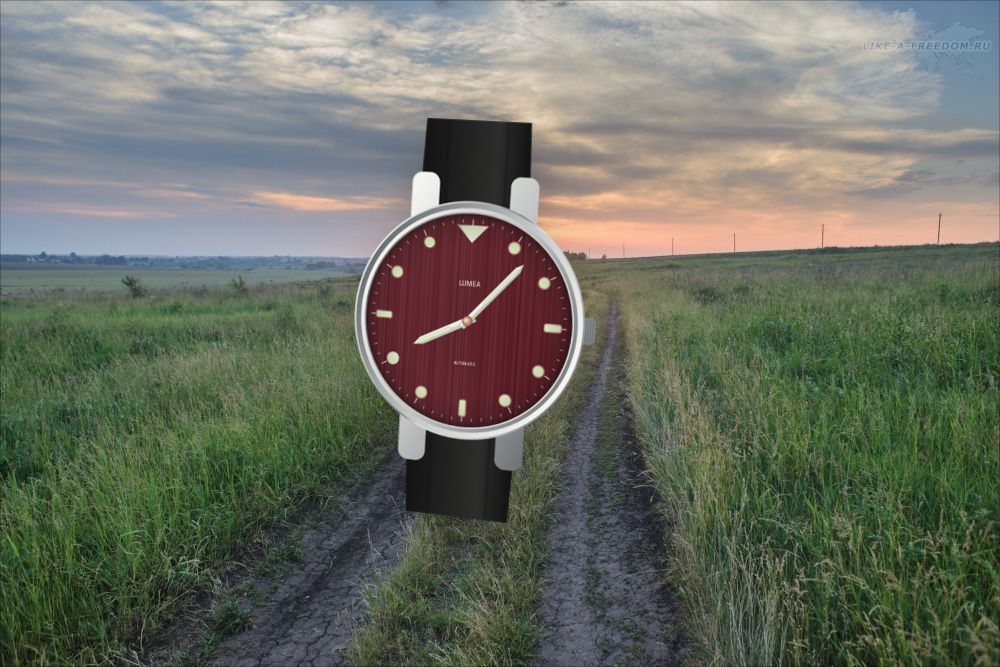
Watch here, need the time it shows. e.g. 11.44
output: 8.07
